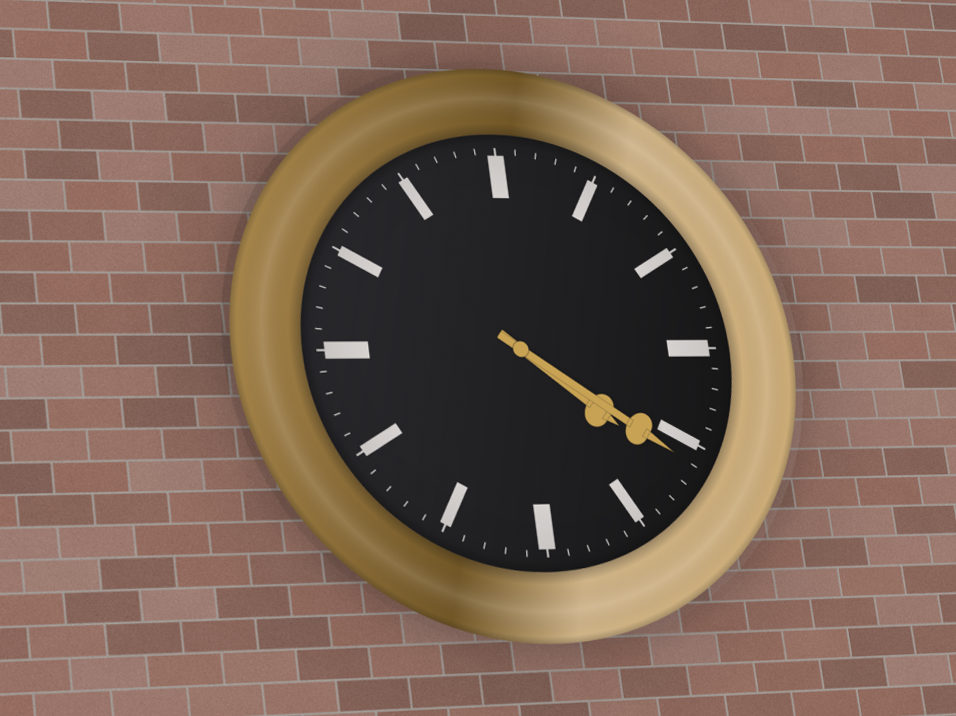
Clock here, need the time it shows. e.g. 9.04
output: 4.21
